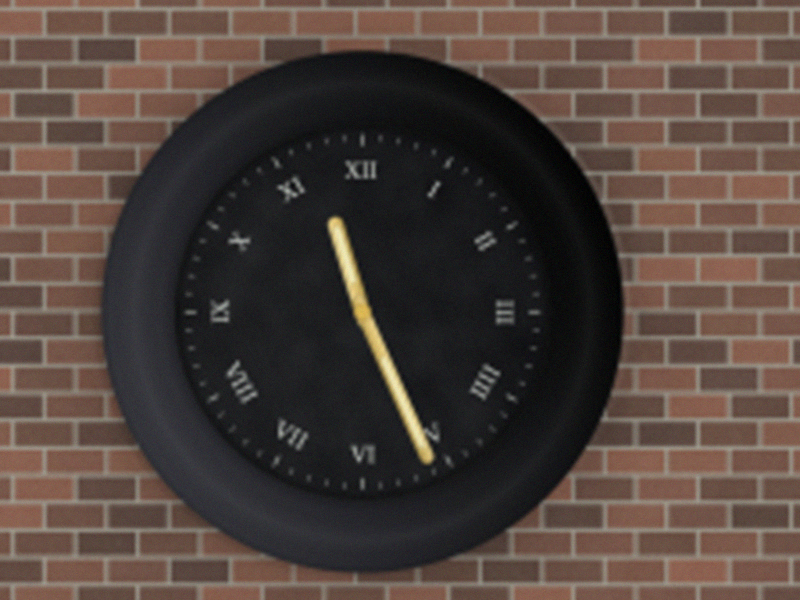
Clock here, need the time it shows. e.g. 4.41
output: 11.26
